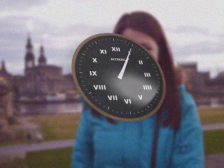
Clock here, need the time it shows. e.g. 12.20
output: 1.05
